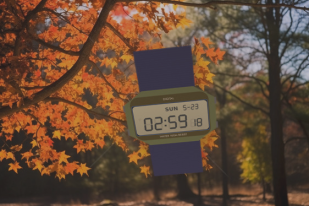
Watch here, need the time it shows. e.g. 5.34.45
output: 2.59.18
